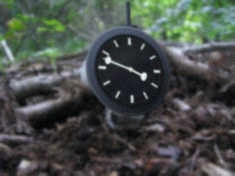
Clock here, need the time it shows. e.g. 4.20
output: 3.48
